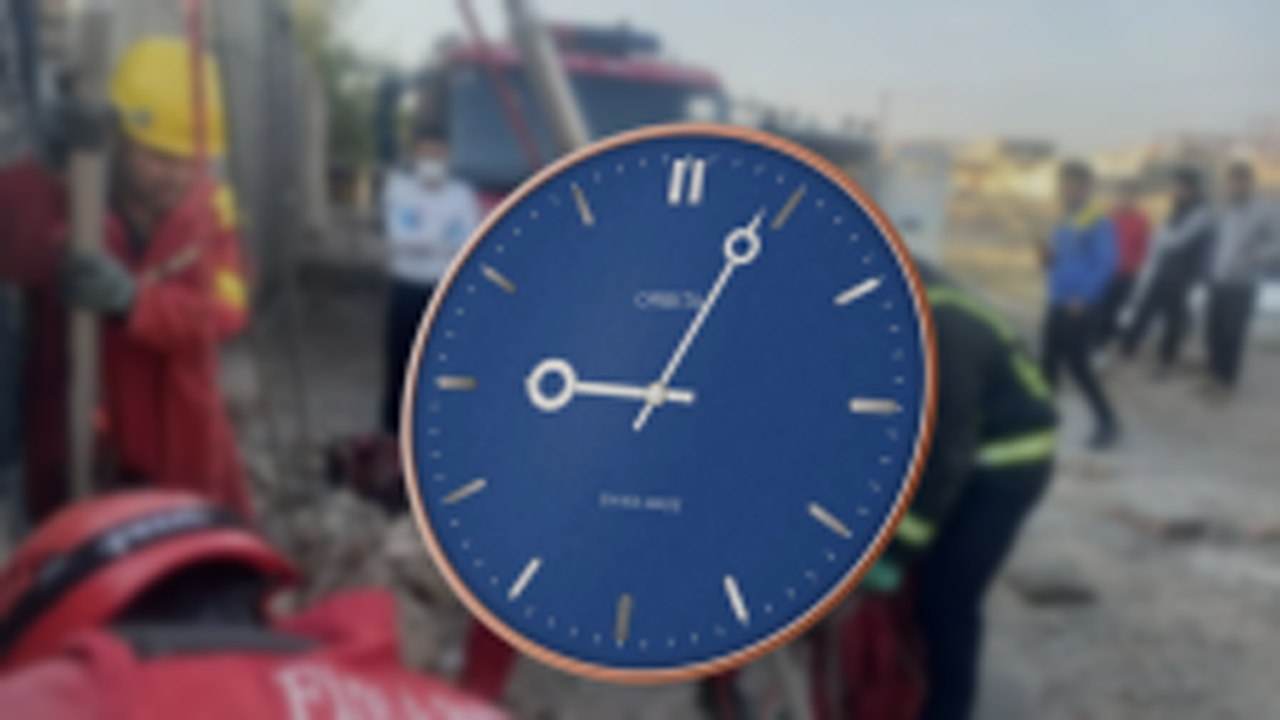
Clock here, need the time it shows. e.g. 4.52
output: 9.04
